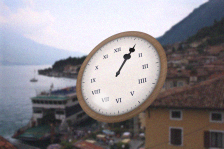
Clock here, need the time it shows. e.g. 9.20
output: 1.06
